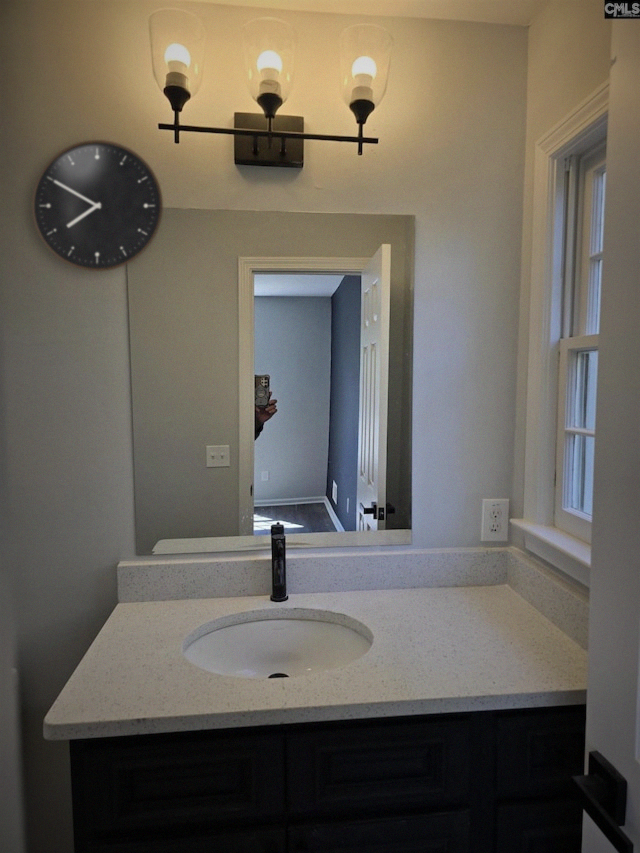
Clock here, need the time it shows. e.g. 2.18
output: 7.50
